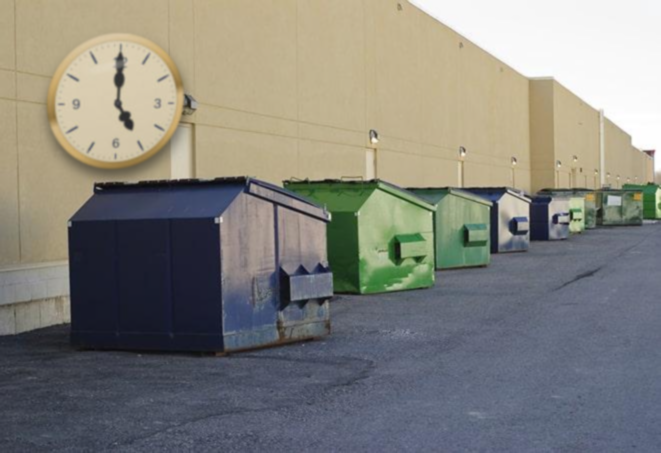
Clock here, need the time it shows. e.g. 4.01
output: 5.00
